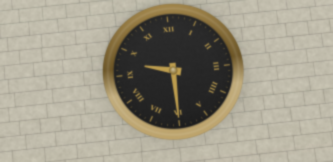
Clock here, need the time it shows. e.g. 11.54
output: 9.30
